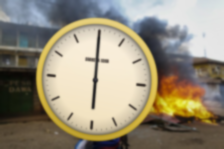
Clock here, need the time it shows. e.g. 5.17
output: 6.00
